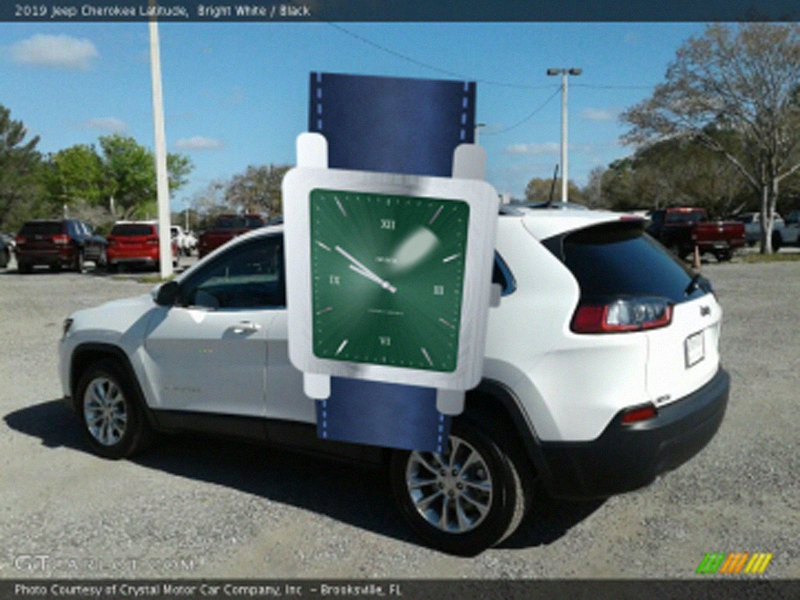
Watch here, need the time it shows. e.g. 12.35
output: 9.51
